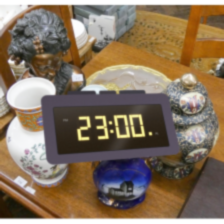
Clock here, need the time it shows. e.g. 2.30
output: 23.00
